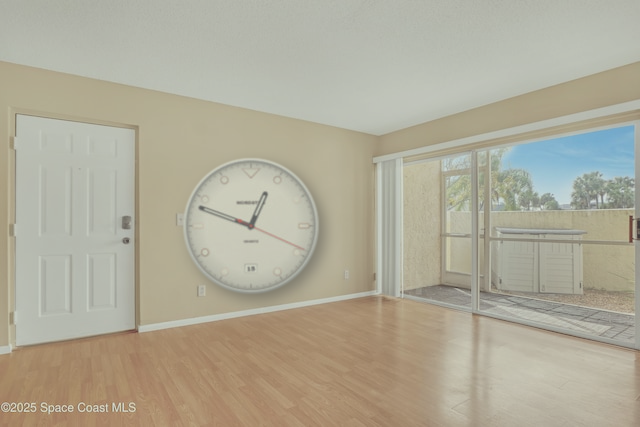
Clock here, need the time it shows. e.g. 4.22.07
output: 12.48.19
